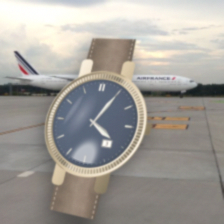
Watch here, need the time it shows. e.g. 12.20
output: 4.05
